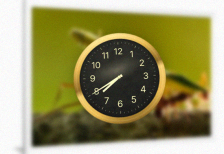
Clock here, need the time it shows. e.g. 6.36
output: 7.40
